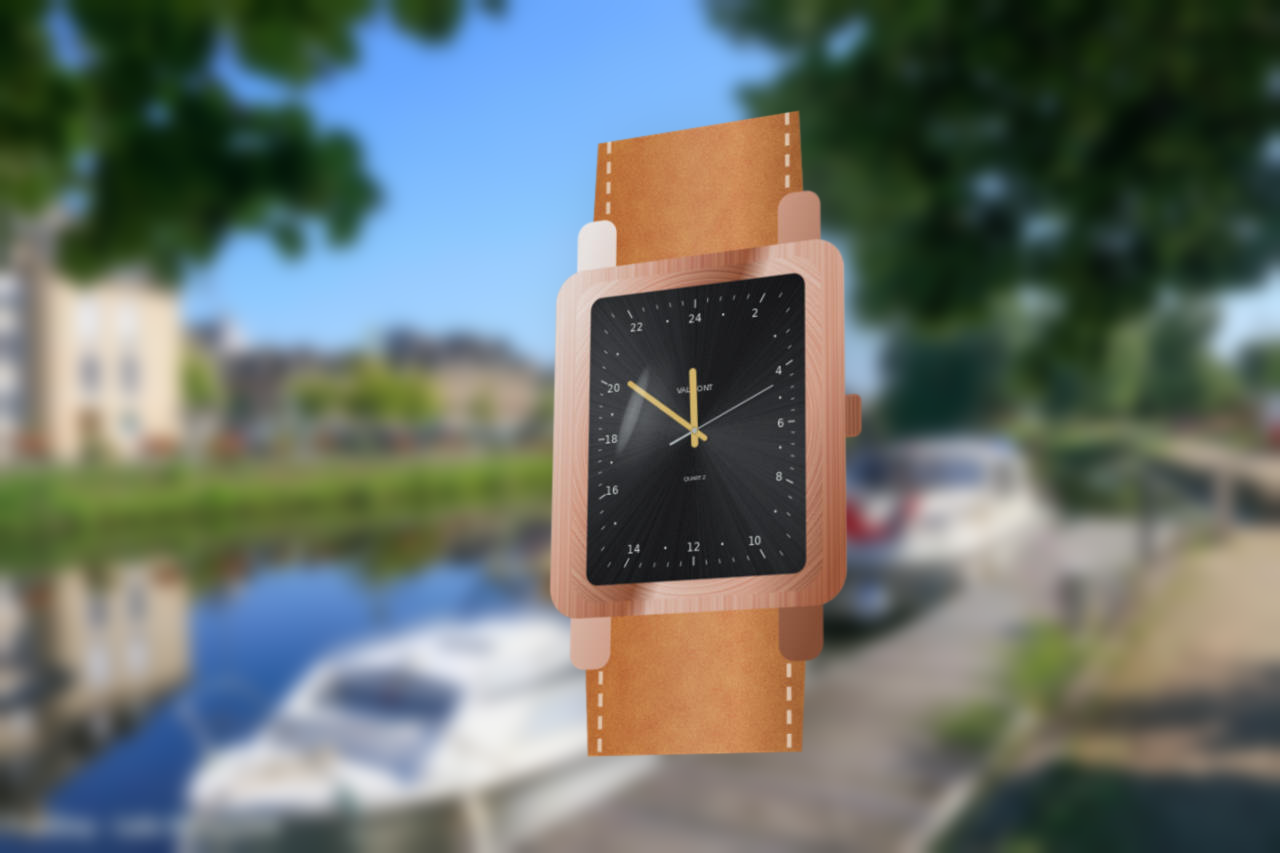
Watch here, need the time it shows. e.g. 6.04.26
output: 23.51.11
